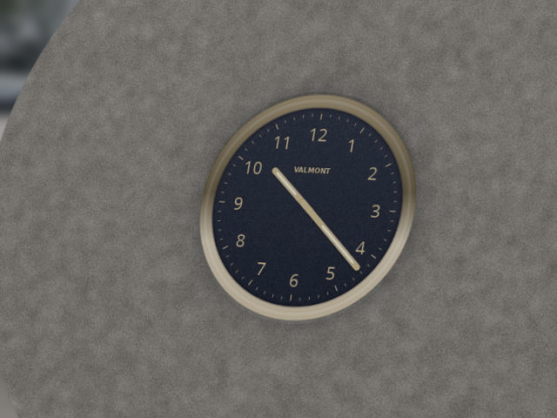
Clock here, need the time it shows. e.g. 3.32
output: 10.22
